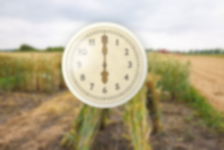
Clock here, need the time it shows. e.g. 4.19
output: 6.00
